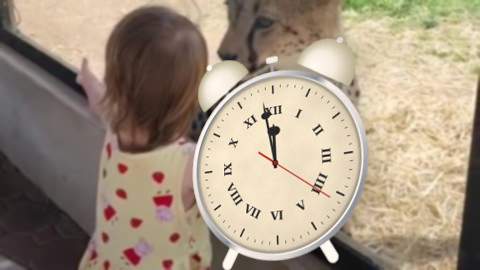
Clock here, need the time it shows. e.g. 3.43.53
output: 11.58.21
